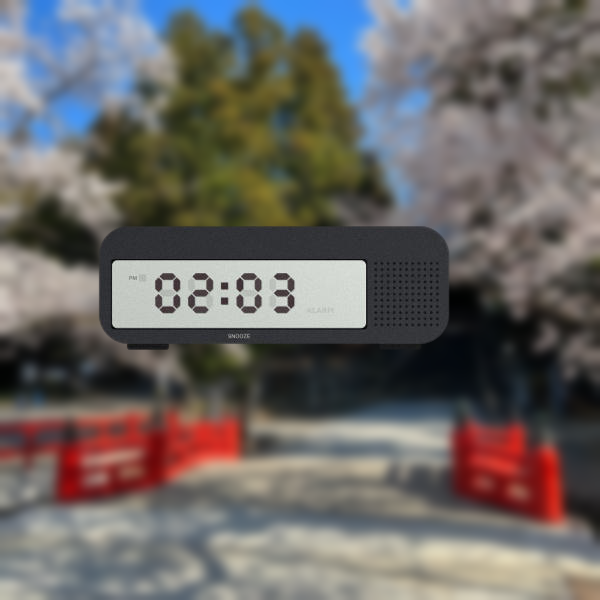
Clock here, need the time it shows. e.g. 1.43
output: 2.03
